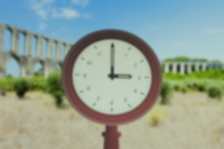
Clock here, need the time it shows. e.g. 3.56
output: 3.00
